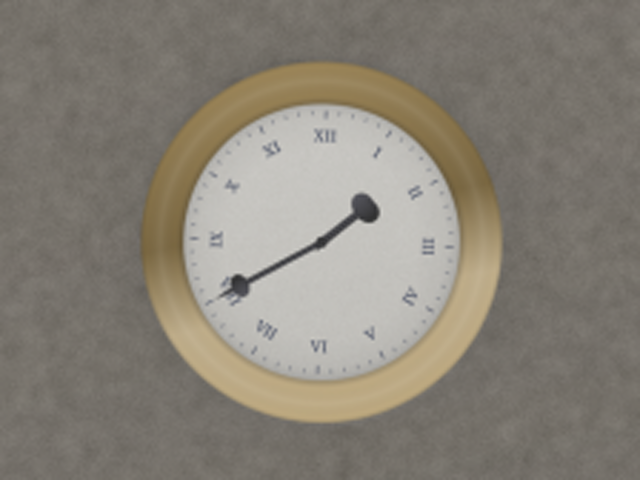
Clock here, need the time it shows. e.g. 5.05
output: 1.40
